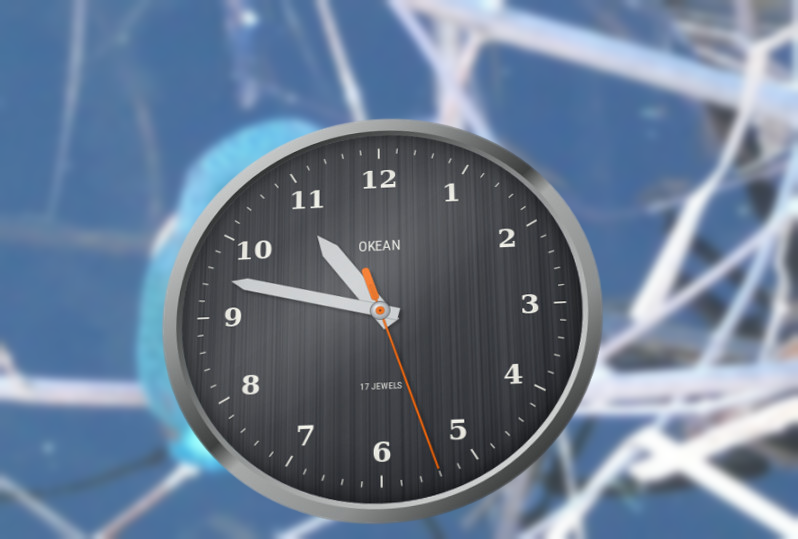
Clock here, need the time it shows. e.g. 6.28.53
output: 10.47.27
